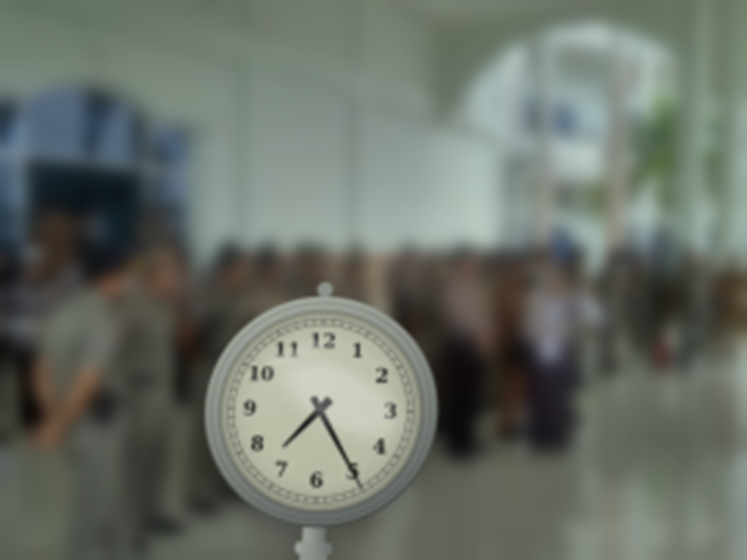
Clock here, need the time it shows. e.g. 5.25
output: 7.25
